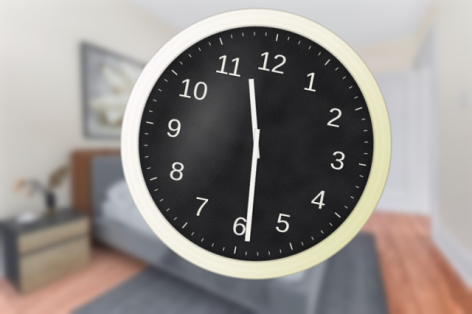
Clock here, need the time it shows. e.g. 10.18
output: 11.29
